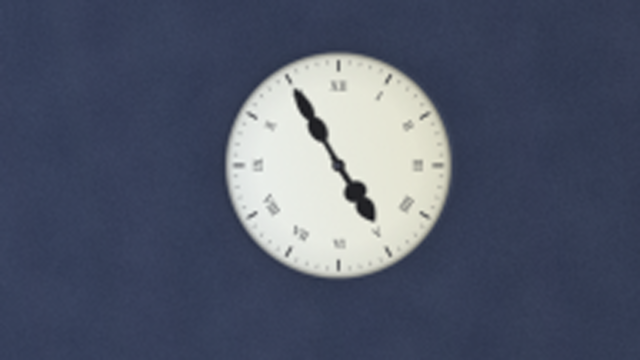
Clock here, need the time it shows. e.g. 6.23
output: 4.55
